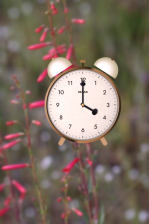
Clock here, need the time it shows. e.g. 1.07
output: 4.00
